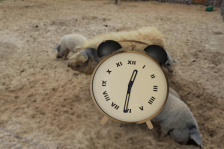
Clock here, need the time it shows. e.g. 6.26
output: 12.31
